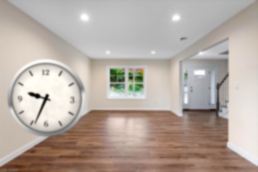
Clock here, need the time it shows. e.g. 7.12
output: 9.34
